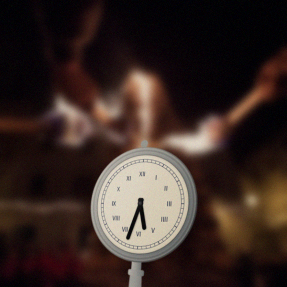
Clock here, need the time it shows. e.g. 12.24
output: 5.33
